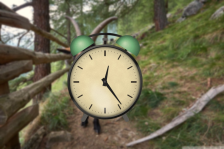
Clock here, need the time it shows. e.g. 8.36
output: 12.24
